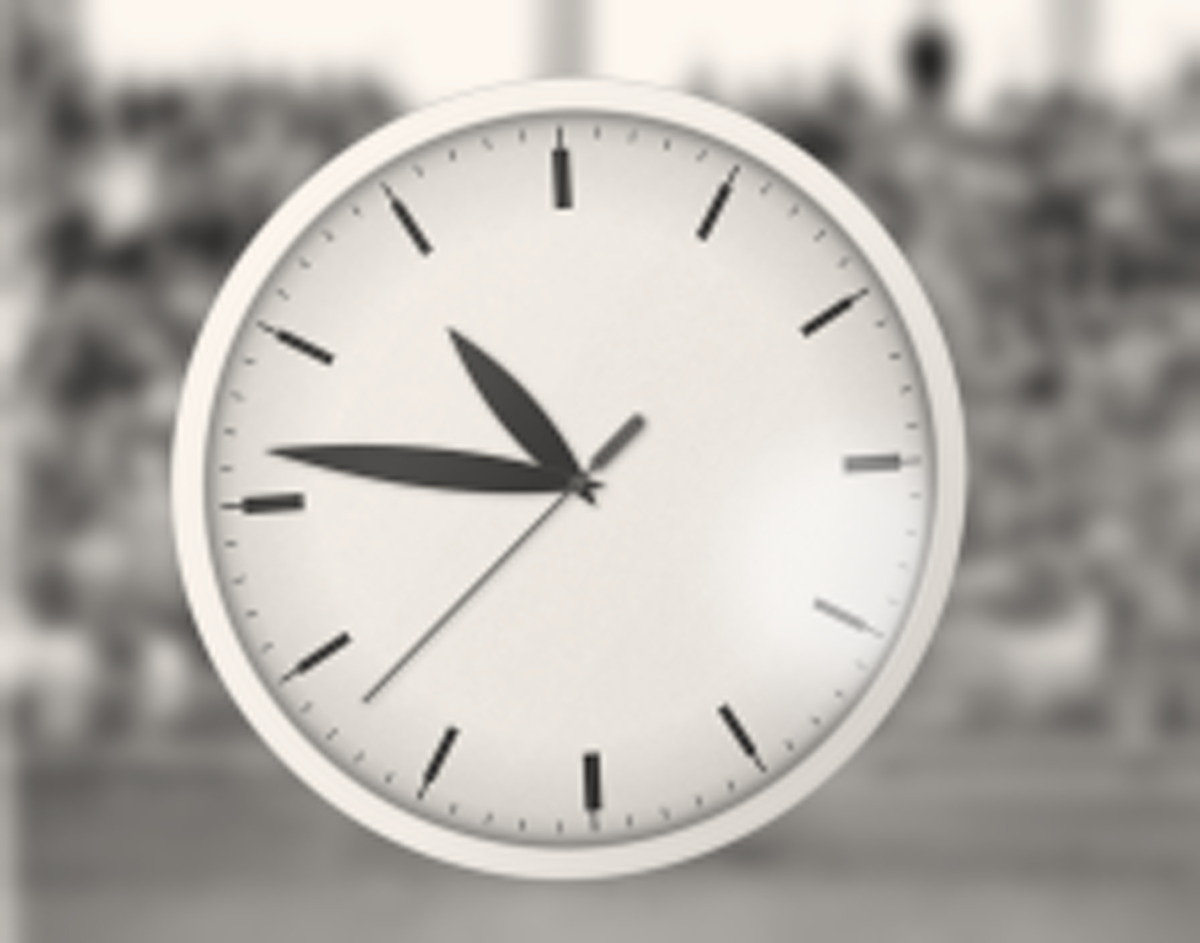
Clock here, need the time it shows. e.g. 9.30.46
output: 10.46.38
